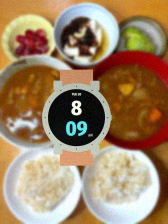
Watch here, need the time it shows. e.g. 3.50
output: 8.09
